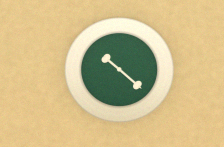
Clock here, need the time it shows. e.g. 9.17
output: 10.22
